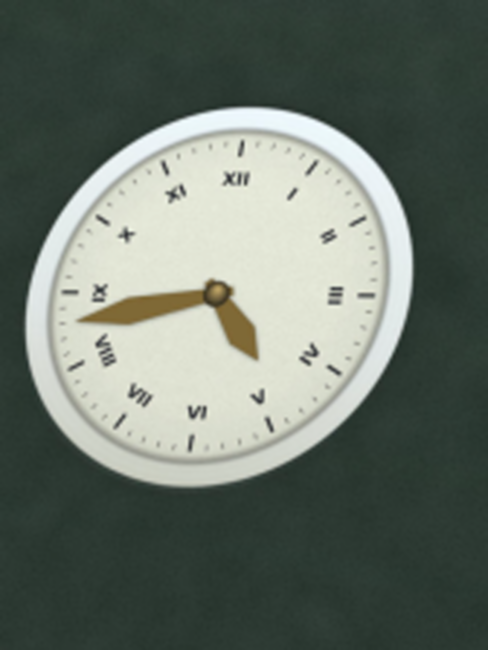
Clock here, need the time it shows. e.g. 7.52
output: 4.43
